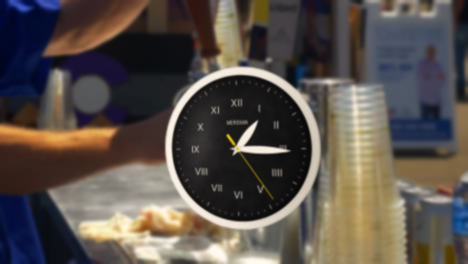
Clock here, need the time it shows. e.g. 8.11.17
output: 1.15.24
